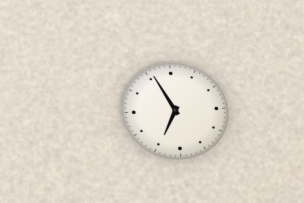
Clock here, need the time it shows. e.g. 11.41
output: 6.56
